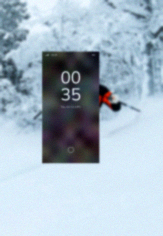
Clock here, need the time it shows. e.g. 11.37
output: 0.35
